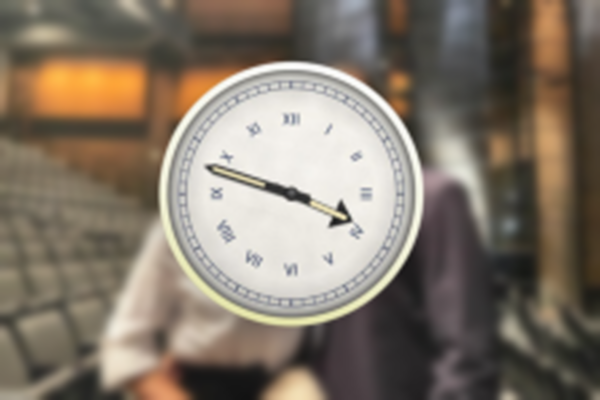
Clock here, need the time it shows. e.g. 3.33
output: 3.48
